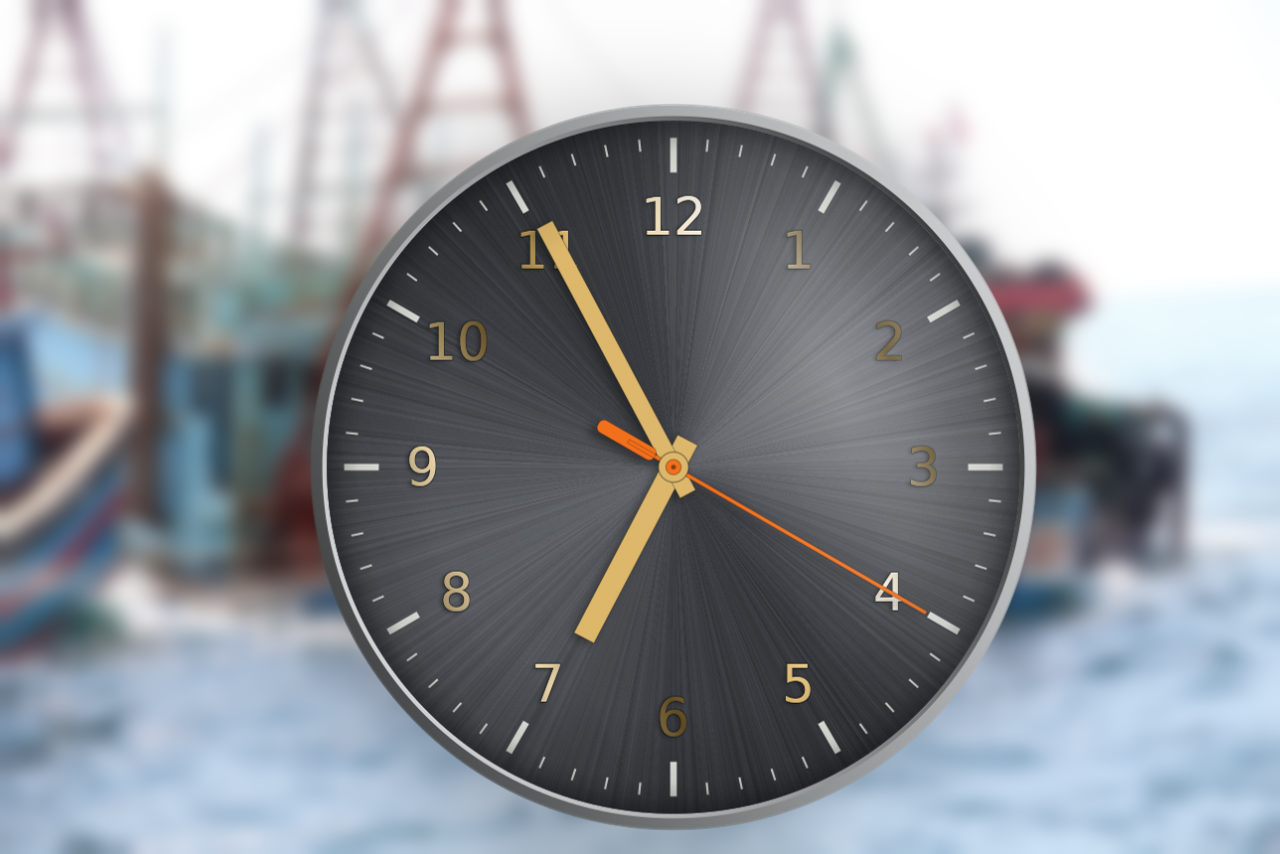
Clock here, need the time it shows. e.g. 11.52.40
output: 6.55.20
